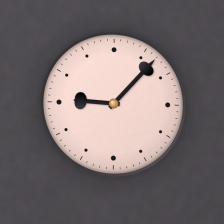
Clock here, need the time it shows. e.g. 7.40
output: 9.07
